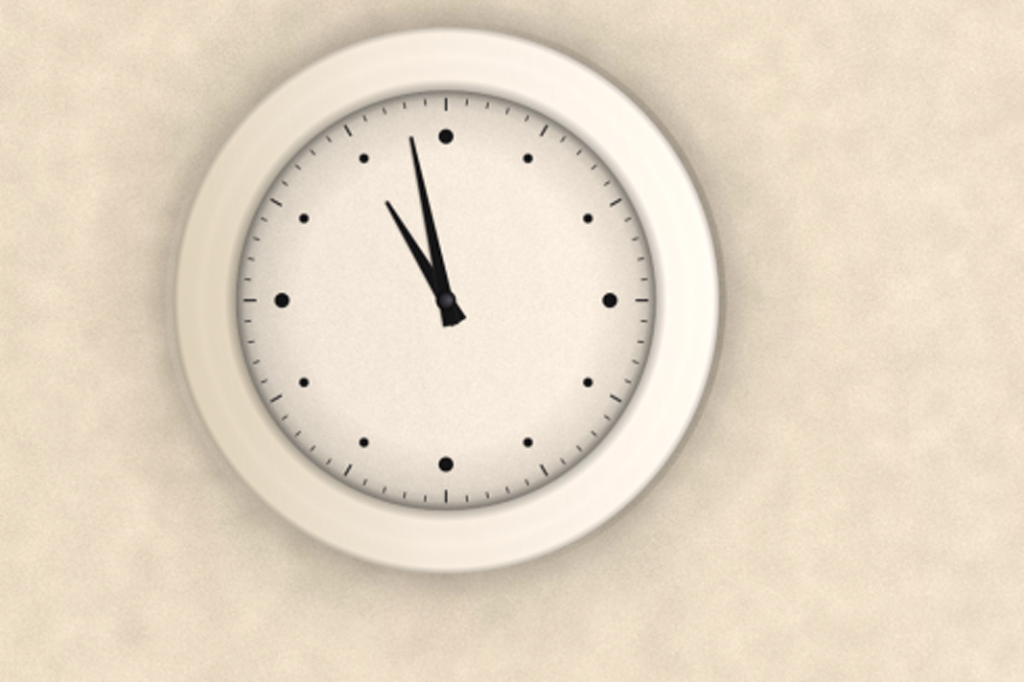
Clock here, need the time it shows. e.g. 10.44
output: 10.58
